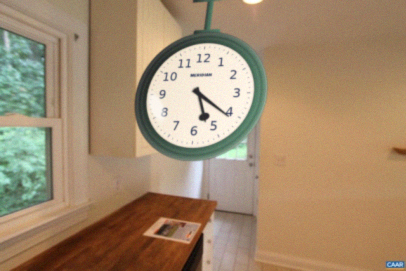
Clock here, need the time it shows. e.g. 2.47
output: 5.21
